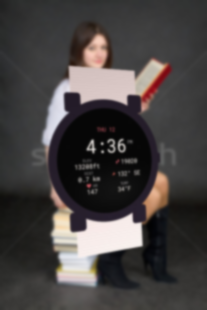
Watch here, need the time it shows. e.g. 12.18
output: 4.36
